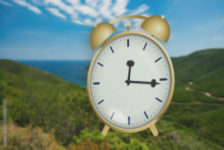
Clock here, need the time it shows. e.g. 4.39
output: 12.16
